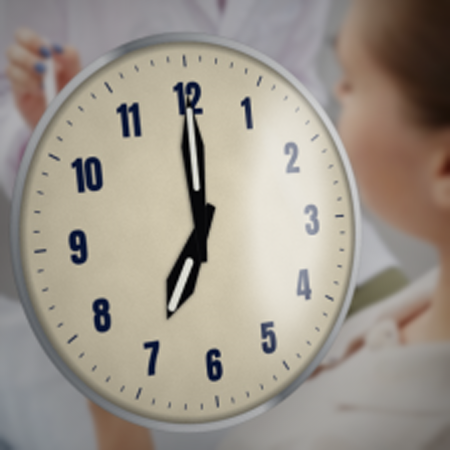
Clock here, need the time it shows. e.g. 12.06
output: 7.00
